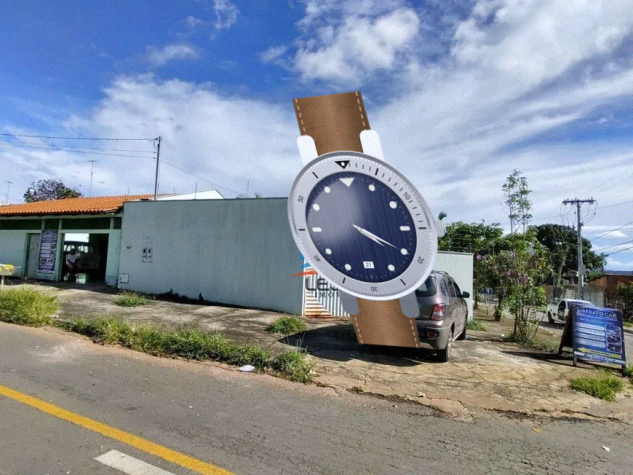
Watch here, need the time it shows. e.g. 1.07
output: 4.20
